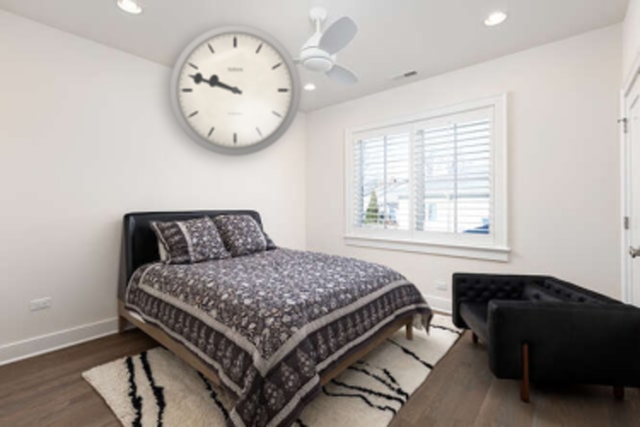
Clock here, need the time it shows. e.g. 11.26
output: 9.48
